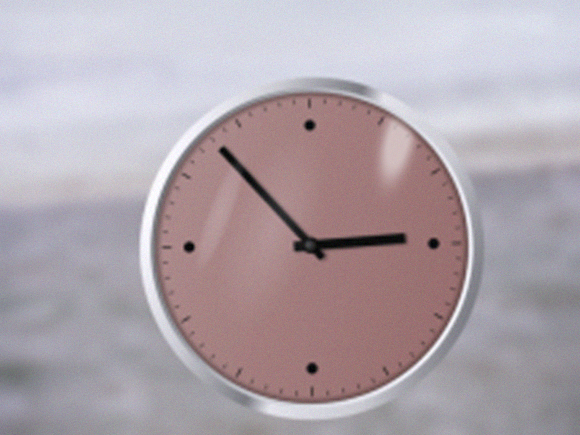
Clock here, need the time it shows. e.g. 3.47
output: 2.53
